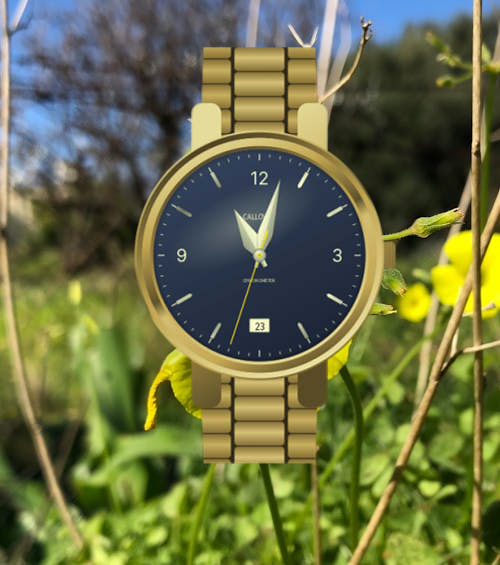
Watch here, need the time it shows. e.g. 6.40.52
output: 11.02.33
